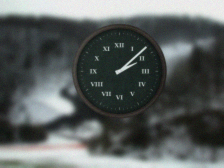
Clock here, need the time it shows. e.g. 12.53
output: 2.08
